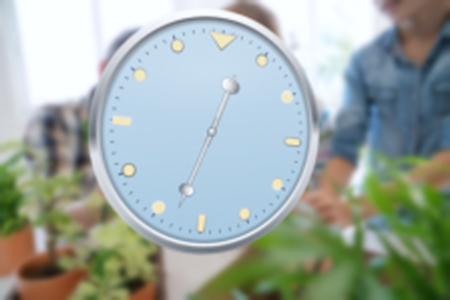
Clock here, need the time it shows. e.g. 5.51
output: 12.33
